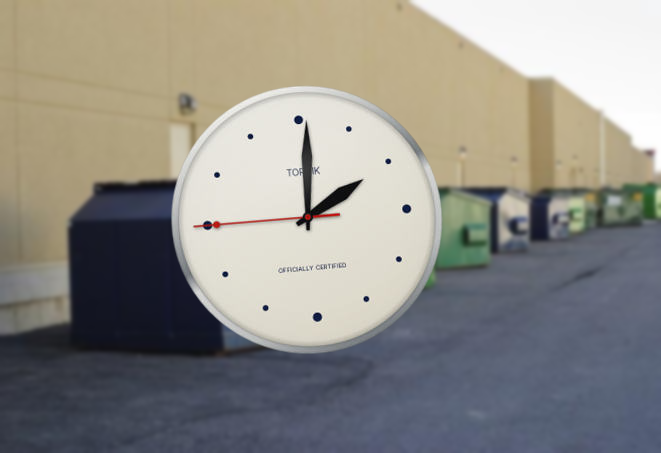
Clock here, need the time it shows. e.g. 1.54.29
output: 2.00.45
